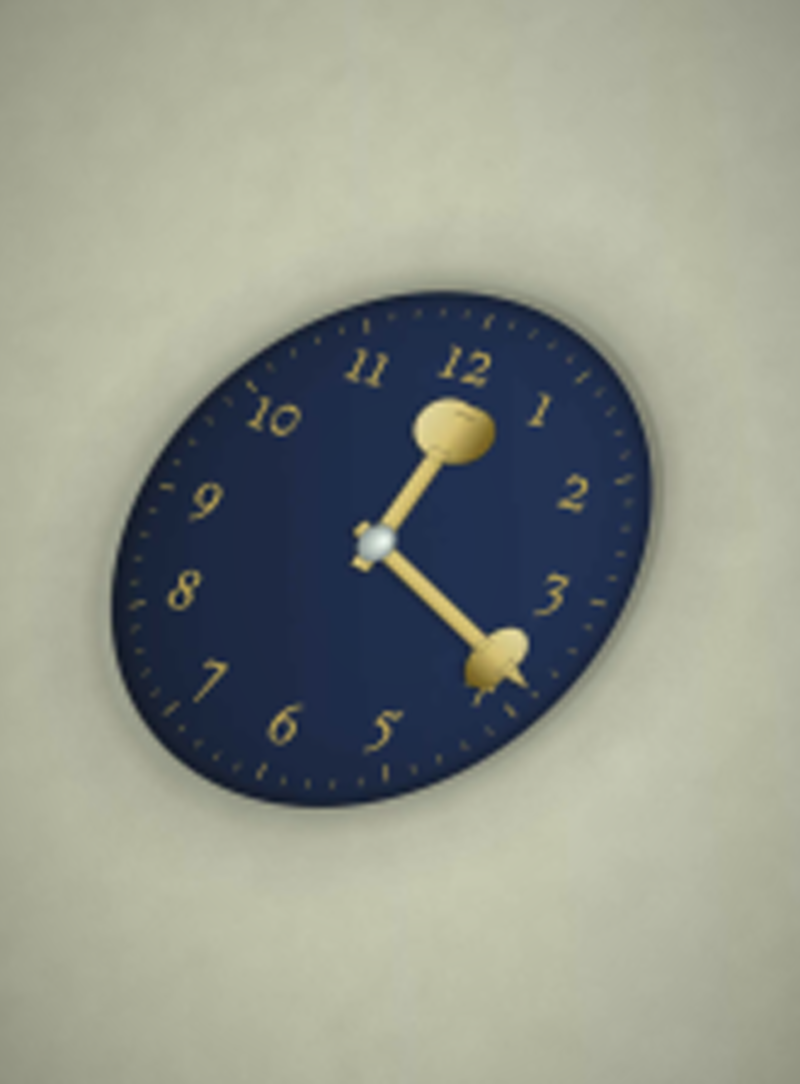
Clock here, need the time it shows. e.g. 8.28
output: 12.19
